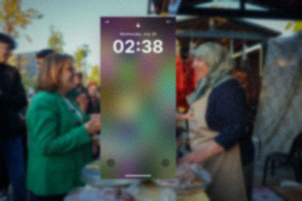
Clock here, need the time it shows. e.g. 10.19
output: 2.38
